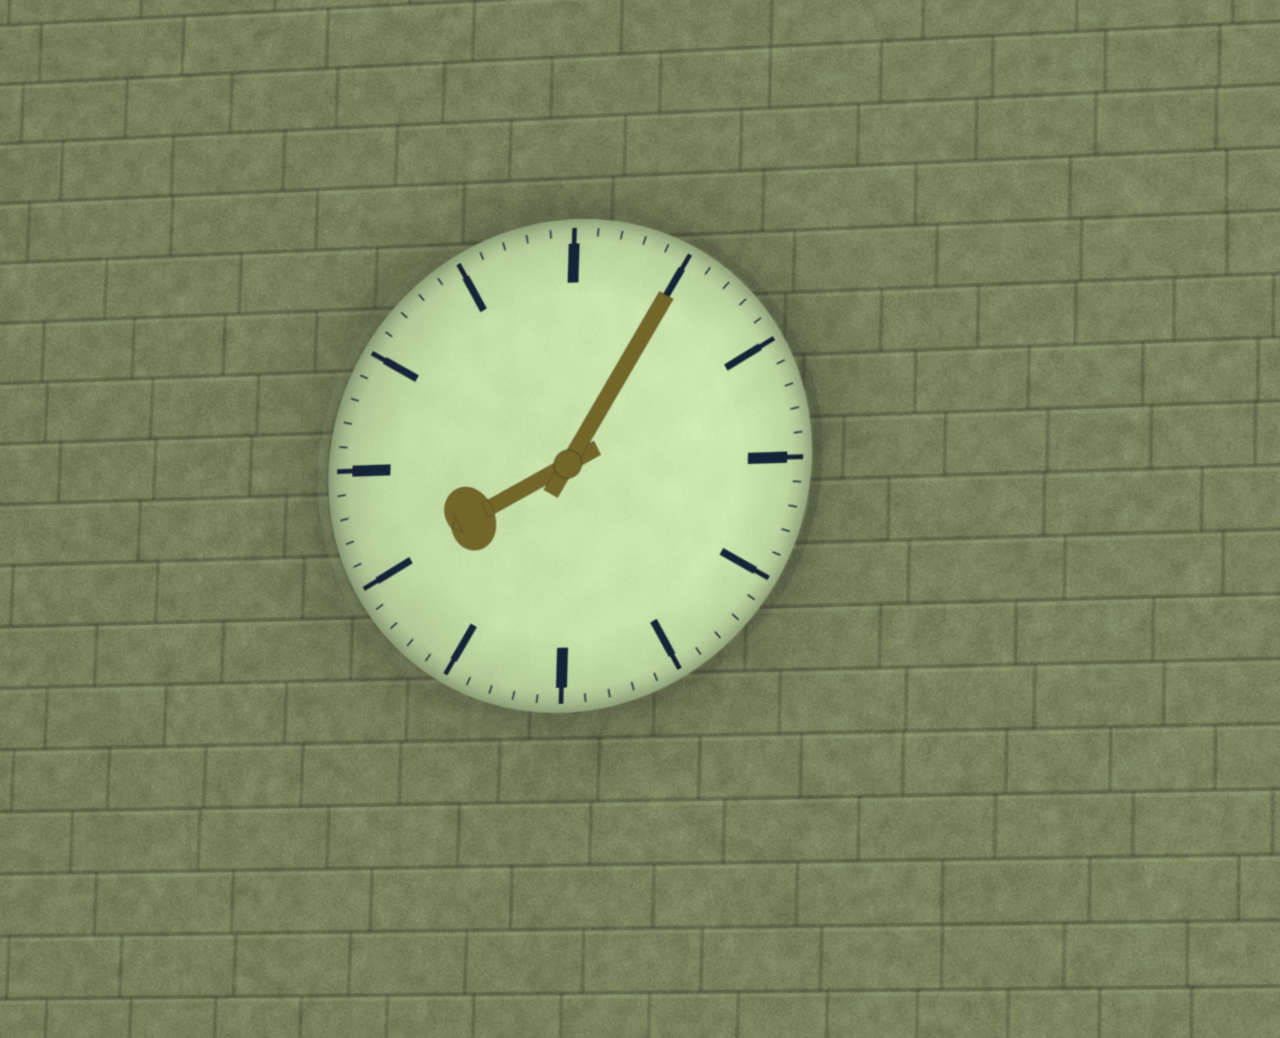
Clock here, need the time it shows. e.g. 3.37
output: 8.05
